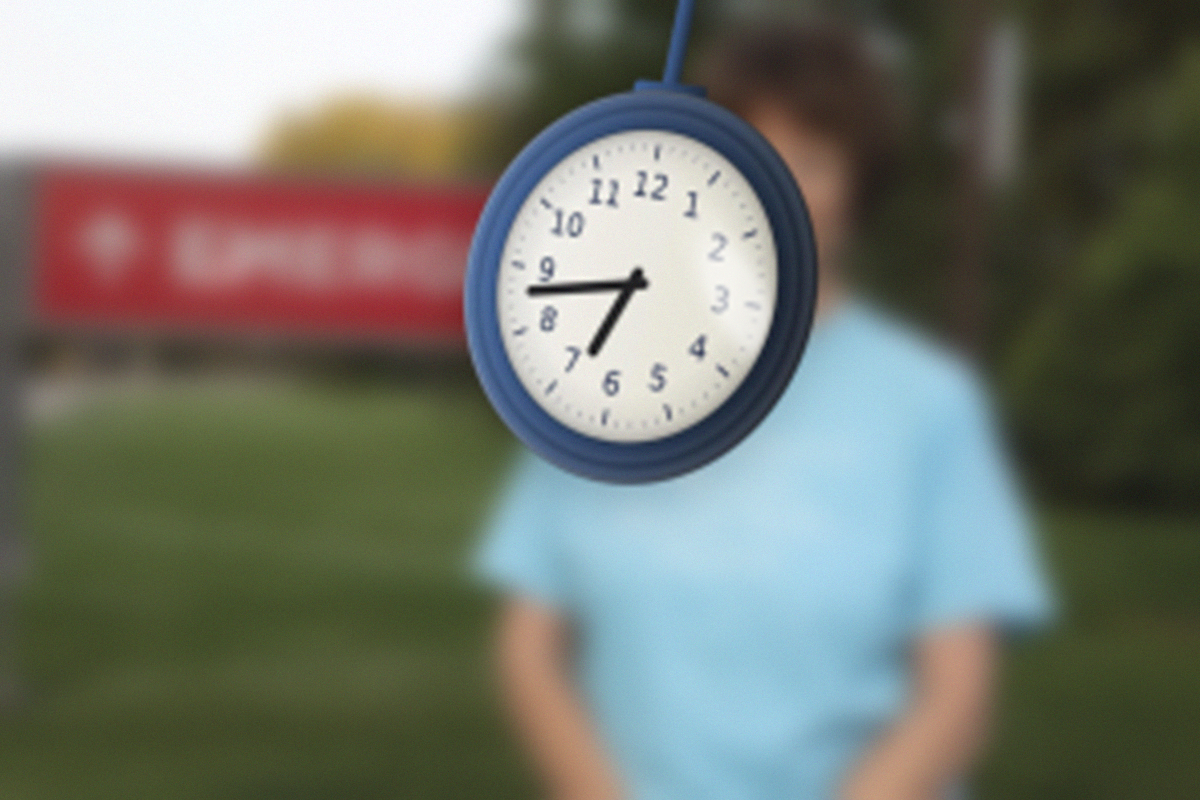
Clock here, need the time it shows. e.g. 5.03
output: 6.43
